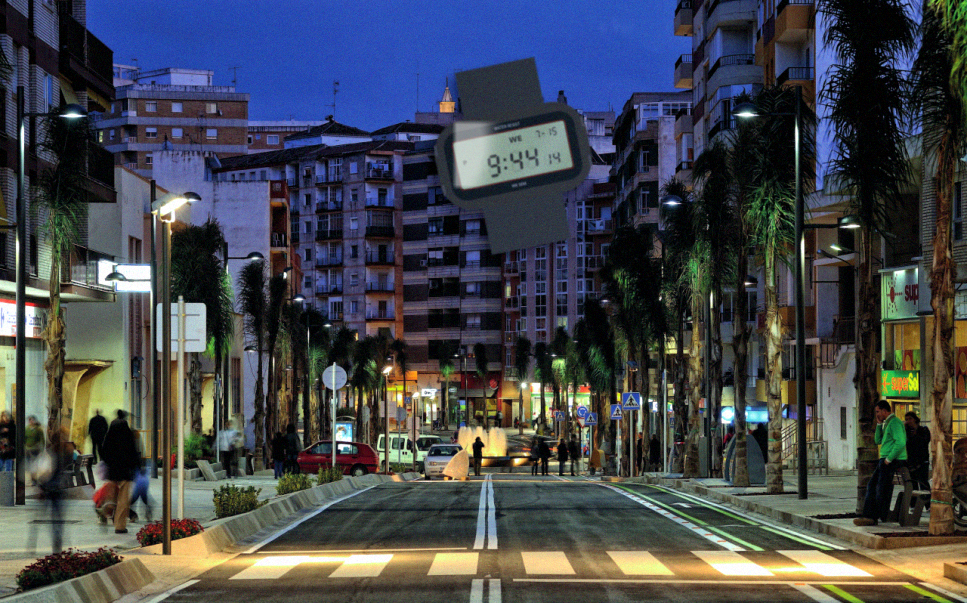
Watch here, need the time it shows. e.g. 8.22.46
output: 9.44.14
